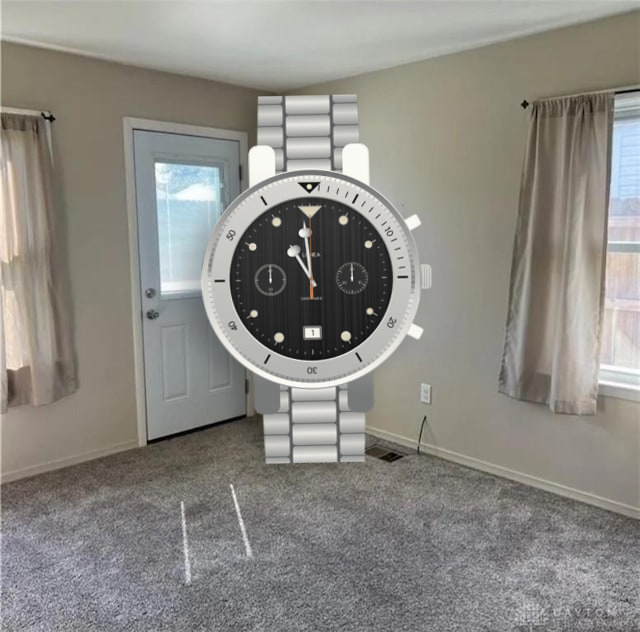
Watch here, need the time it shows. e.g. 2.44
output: 10.59
